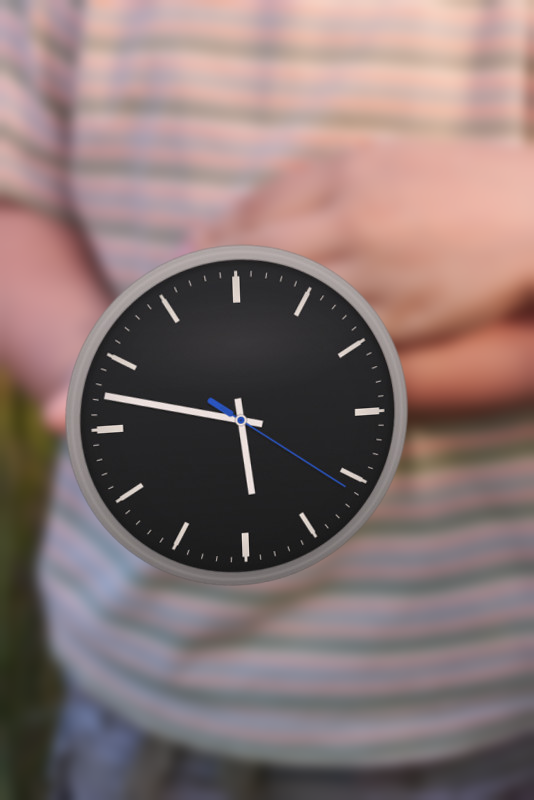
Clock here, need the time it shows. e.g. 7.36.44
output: 5.47.21
